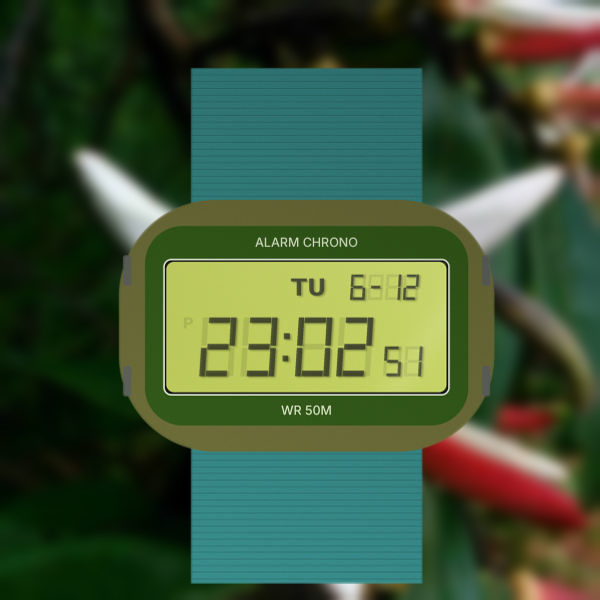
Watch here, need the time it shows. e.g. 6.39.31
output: 23.02.51
